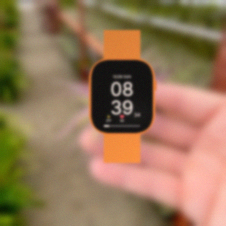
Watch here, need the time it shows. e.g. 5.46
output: 8.39
